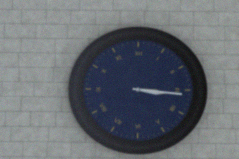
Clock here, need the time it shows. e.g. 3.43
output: 3.16
